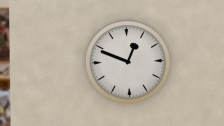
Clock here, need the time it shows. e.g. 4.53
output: 12.49
